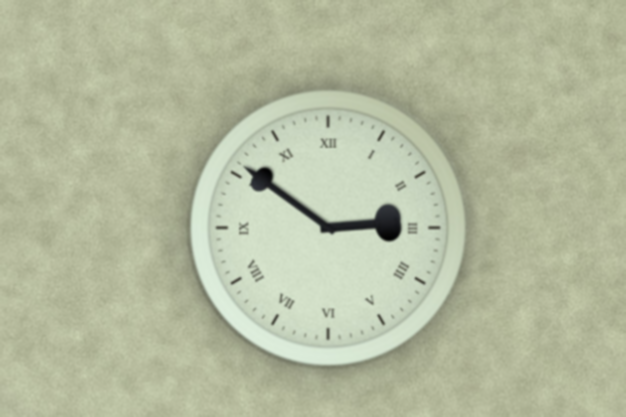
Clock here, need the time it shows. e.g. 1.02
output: 2.51
